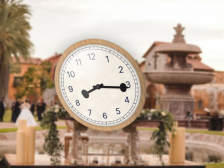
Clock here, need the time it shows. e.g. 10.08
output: 8.16
